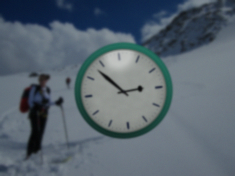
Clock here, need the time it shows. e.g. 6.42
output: 2.53
